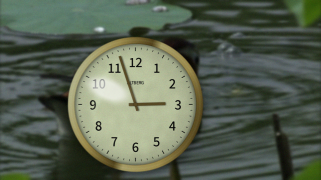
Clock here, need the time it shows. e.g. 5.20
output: 2.57
